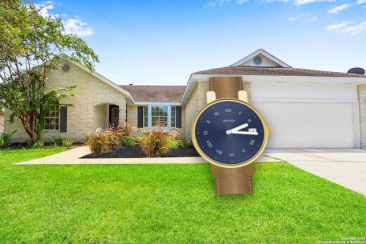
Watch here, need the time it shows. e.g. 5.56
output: 2.16
